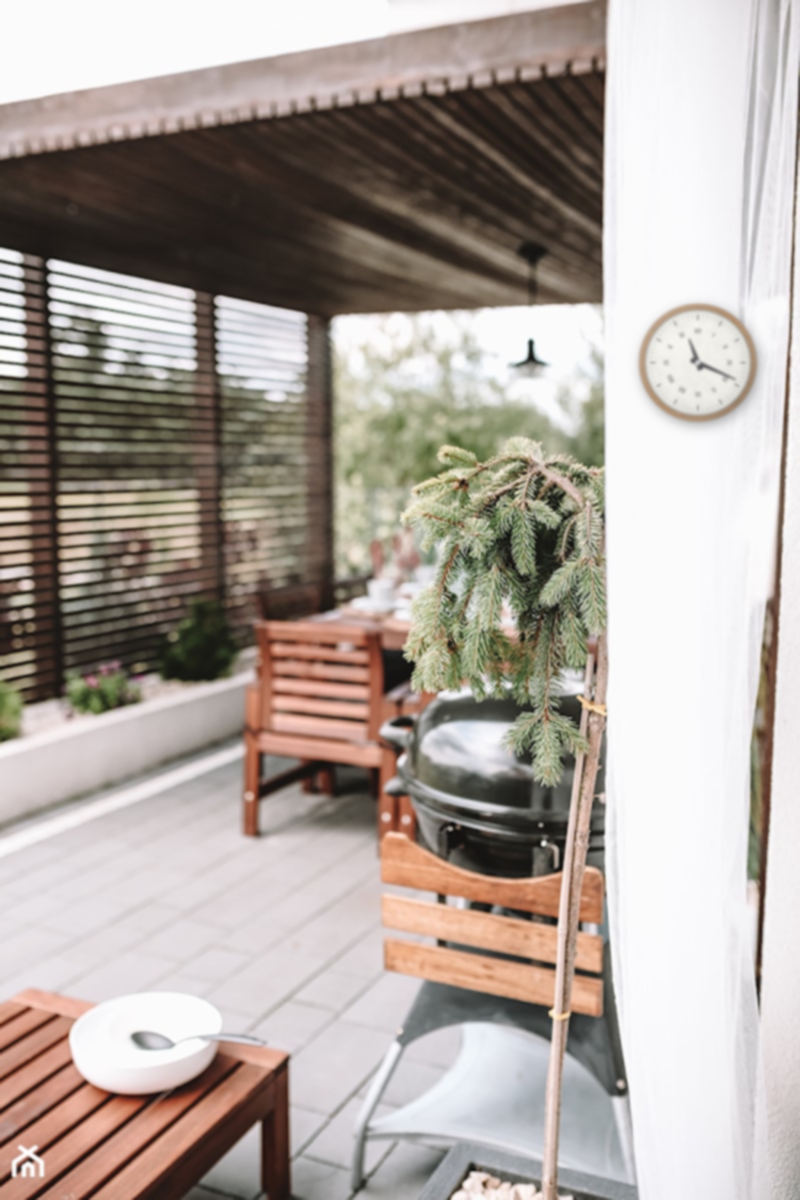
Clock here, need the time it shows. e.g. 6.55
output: 11.19
